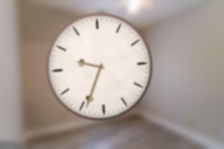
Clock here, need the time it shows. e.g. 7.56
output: 9.34
